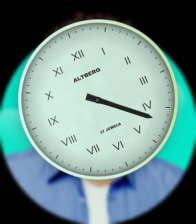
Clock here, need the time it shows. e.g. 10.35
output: 4.22
